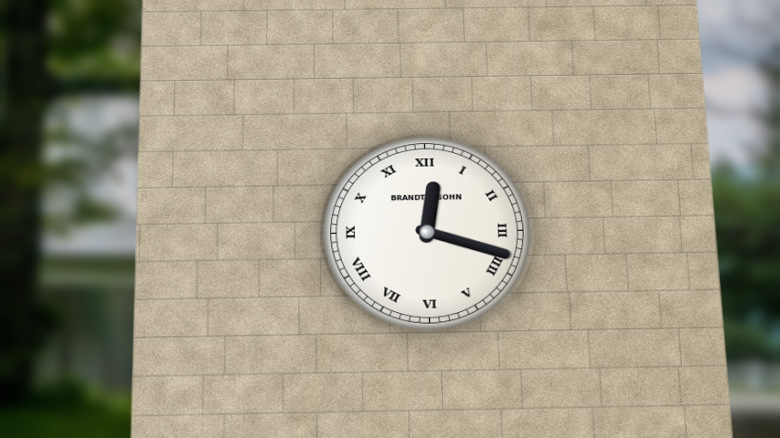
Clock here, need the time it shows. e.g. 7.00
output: 12.18
